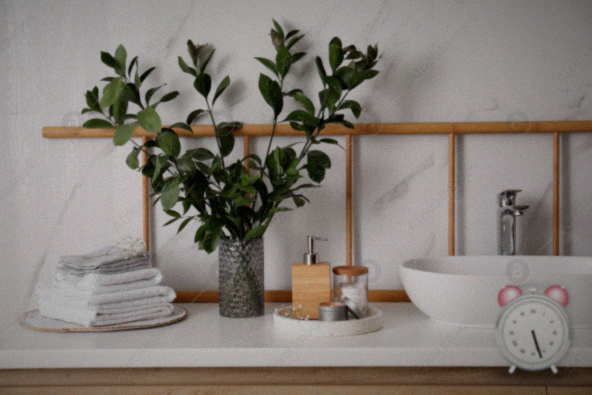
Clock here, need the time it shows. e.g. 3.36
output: 5.27
